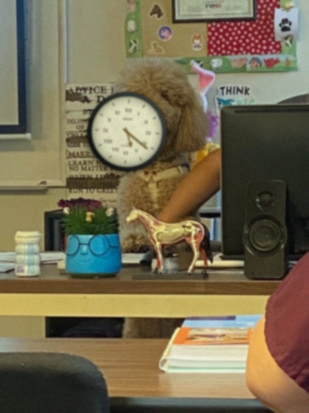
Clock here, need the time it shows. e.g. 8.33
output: 5.21
